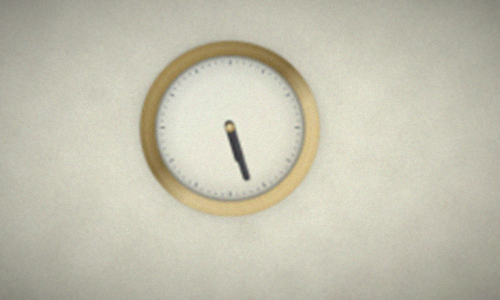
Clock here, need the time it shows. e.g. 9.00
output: 5.27
